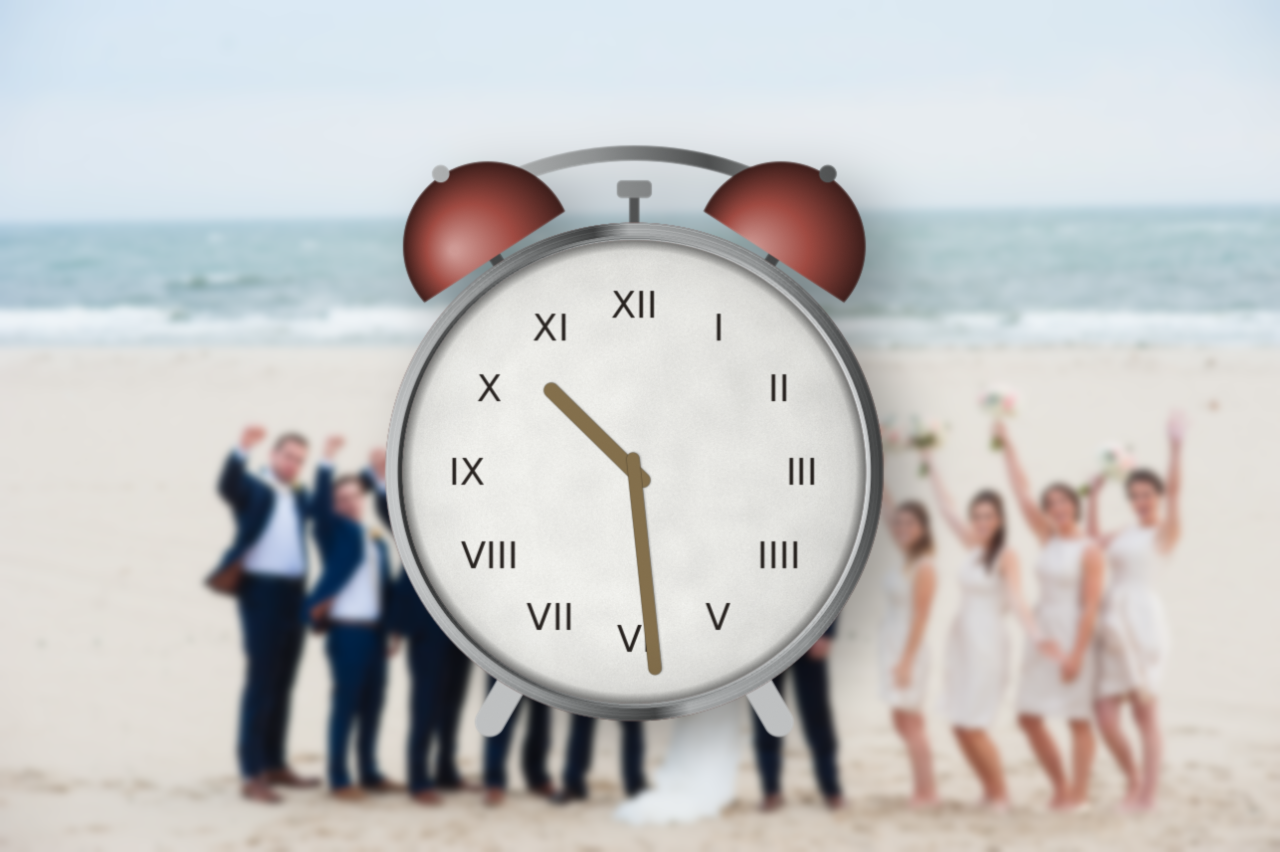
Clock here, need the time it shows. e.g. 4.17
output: 10.29
